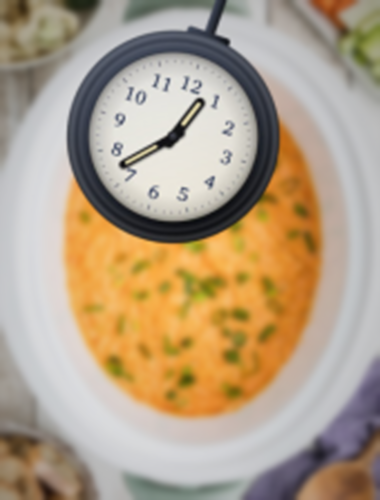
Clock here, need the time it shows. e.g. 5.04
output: 12.37
